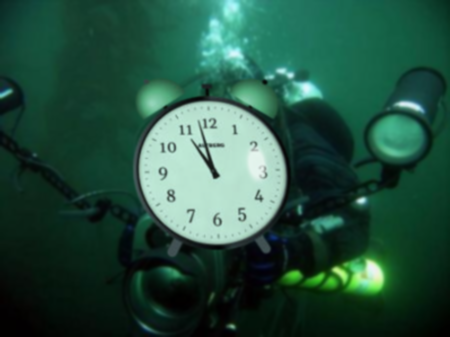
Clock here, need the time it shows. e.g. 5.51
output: 10.58
